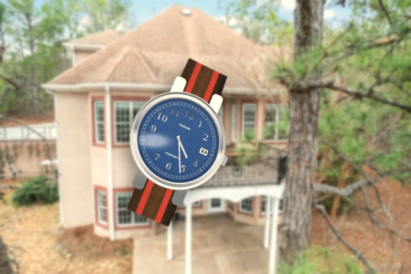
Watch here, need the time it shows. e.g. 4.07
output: 4.26
